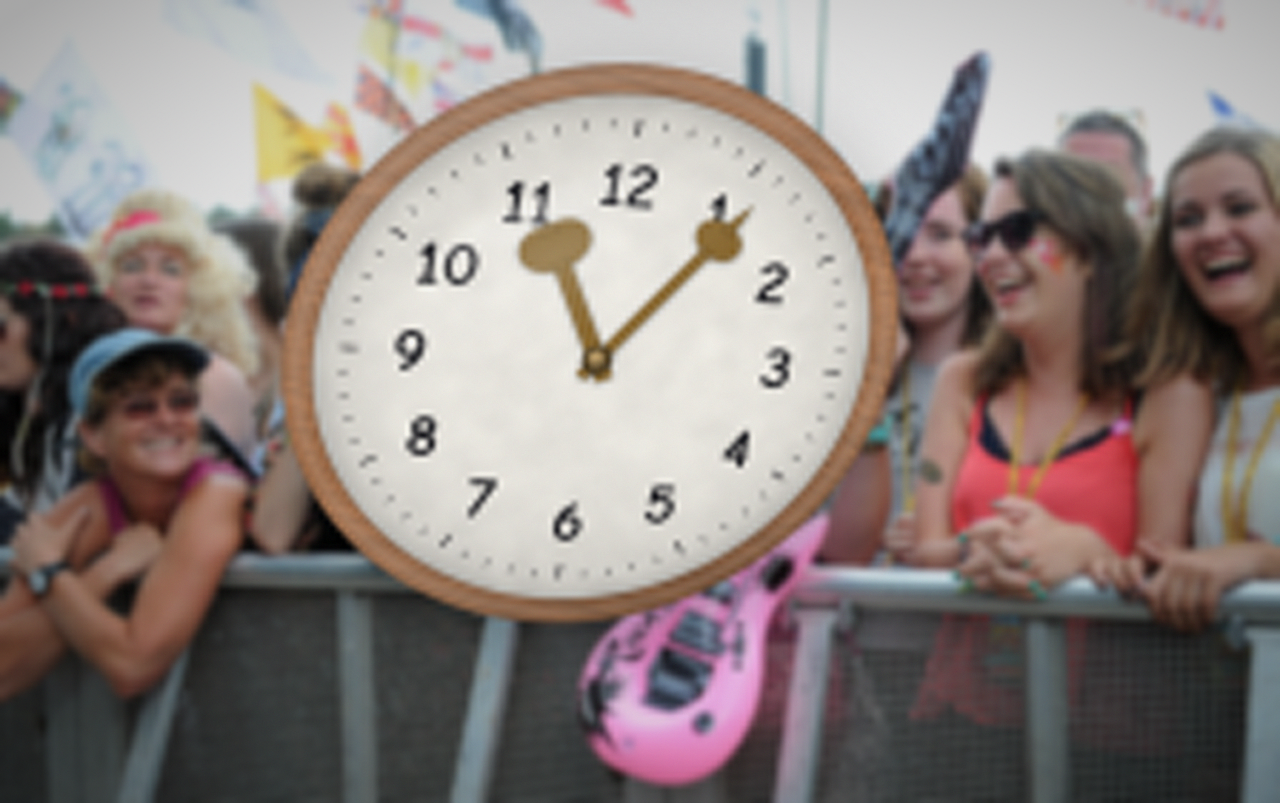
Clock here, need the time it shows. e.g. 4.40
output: 11.06
